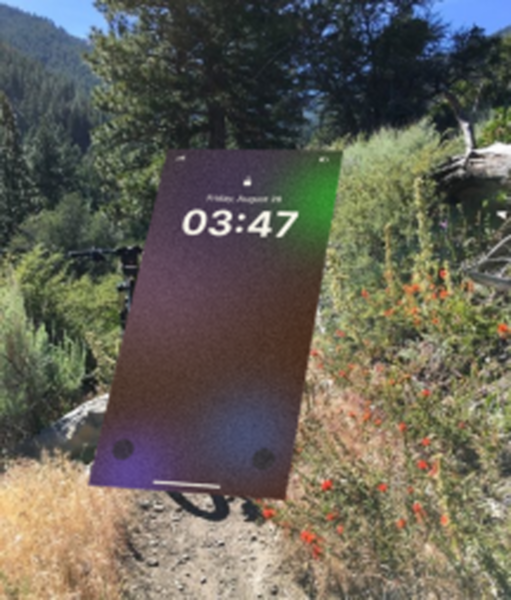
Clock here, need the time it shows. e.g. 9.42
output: 3.47
